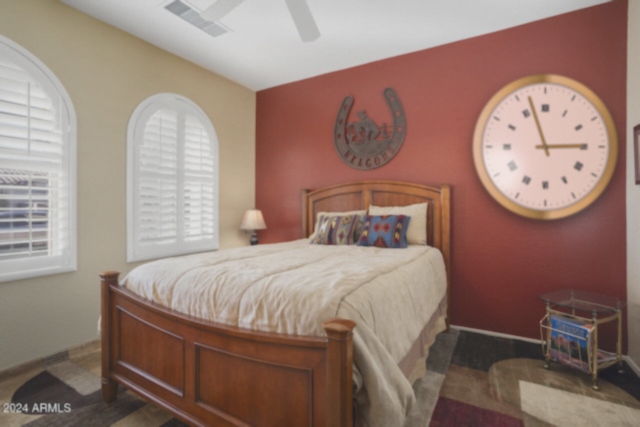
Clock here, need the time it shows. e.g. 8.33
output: 2.57
